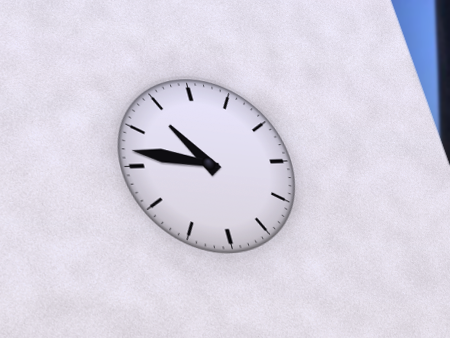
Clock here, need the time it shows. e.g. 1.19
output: 10.47
